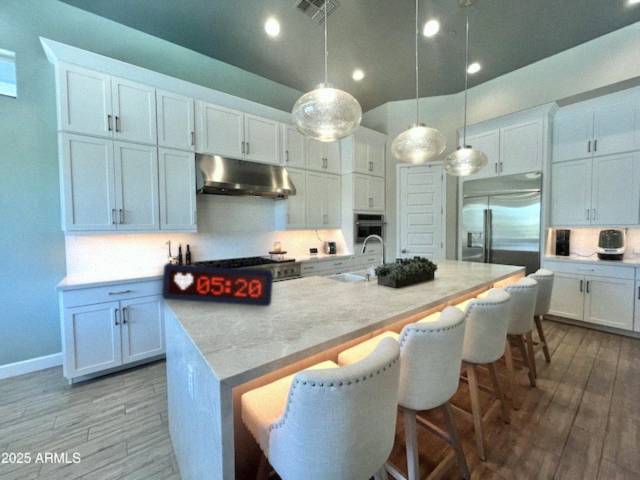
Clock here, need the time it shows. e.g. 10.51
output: 5.20
